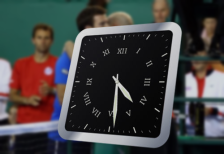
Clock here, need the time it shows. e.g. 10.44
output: 4.29
